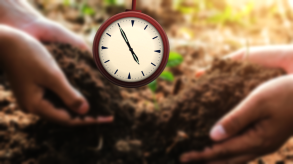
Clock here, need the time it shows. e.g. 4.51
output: 4.55
